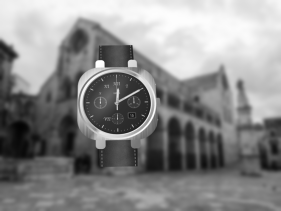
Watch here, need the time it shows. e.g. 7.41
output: 12.10
